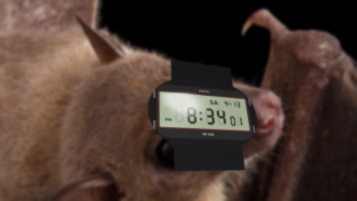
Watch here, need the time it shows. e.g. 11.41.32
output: 8.34.01
